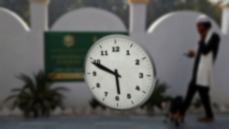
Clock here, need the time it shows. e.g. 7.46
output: 5.49
